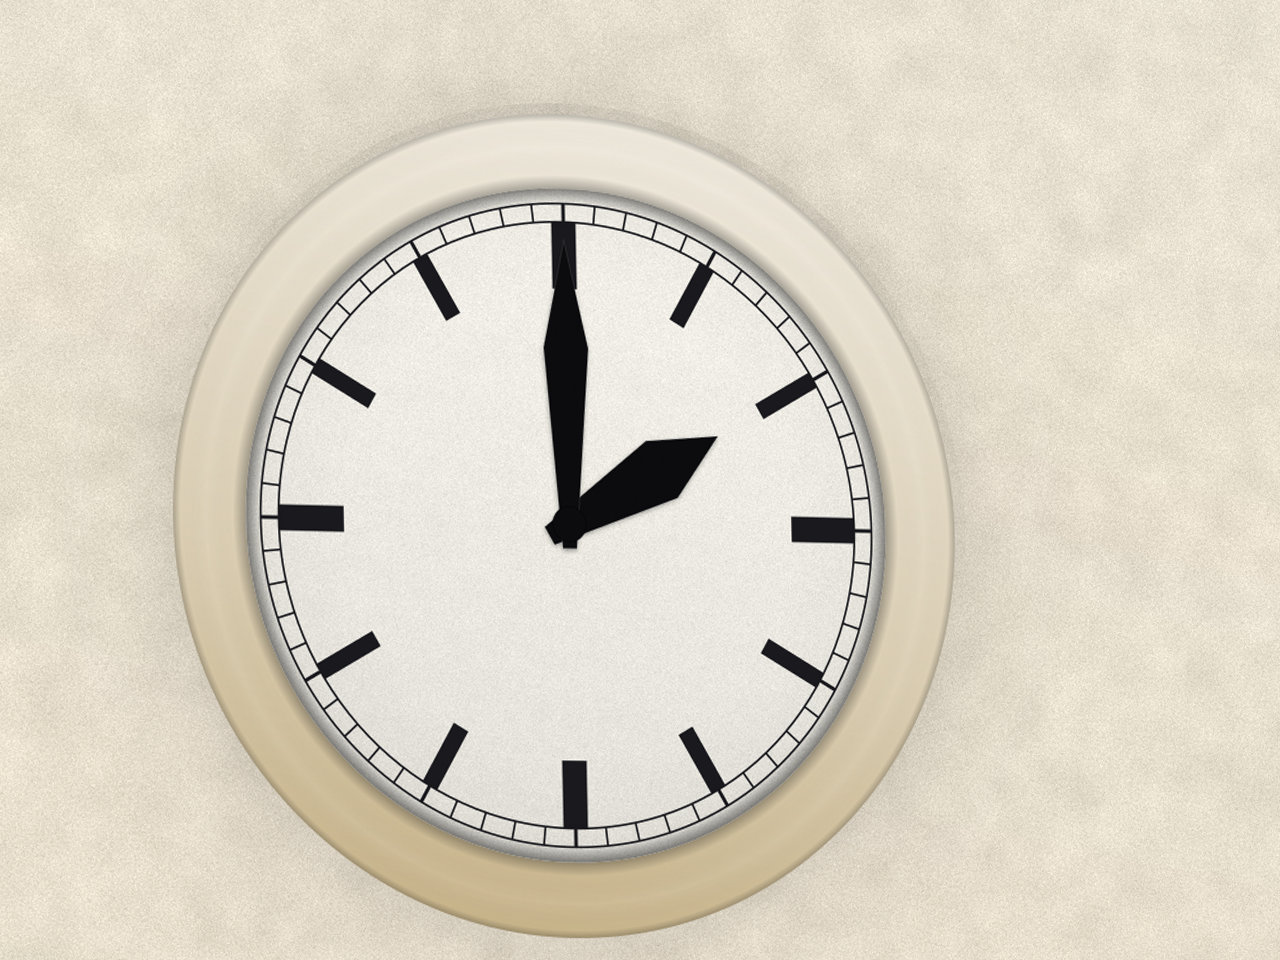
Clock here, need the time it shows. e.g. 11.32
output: 2.00
